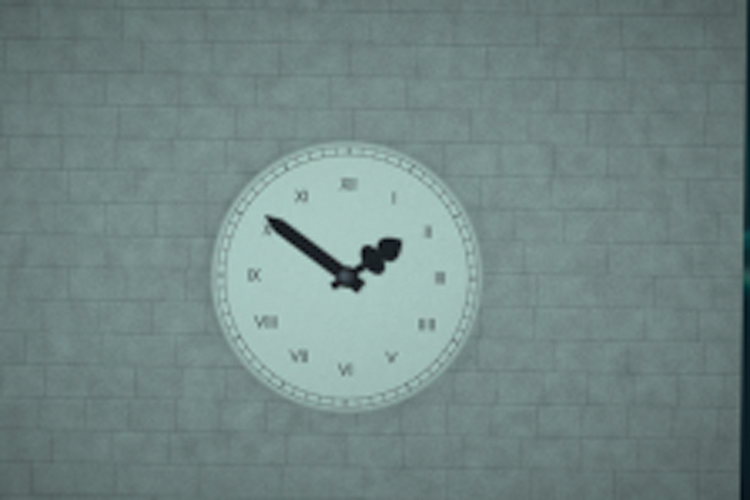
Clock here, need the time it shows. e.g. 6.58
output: 1.51
